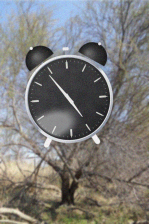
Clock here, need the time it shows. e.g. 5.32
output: 4.54
